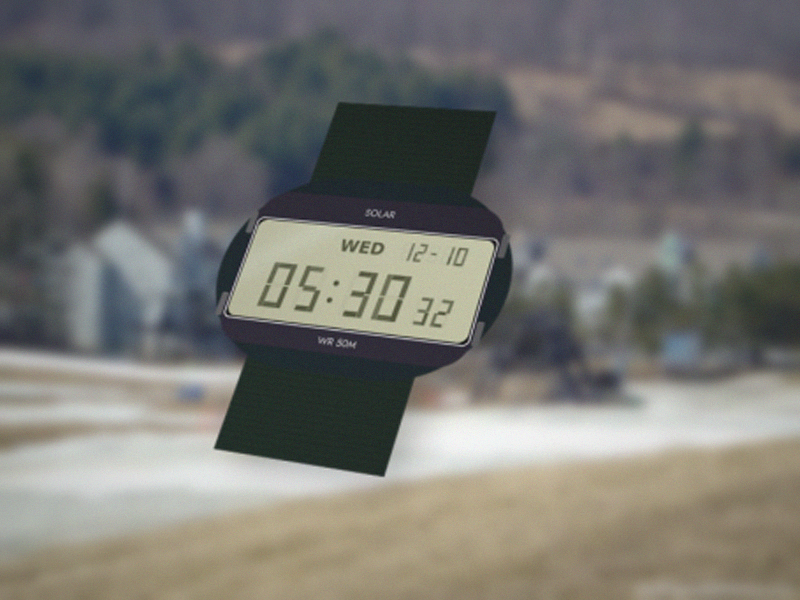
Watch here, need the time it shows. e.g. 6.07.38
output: 5.30.32
